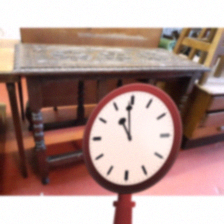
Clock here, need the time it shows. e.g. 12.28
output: 10.59
